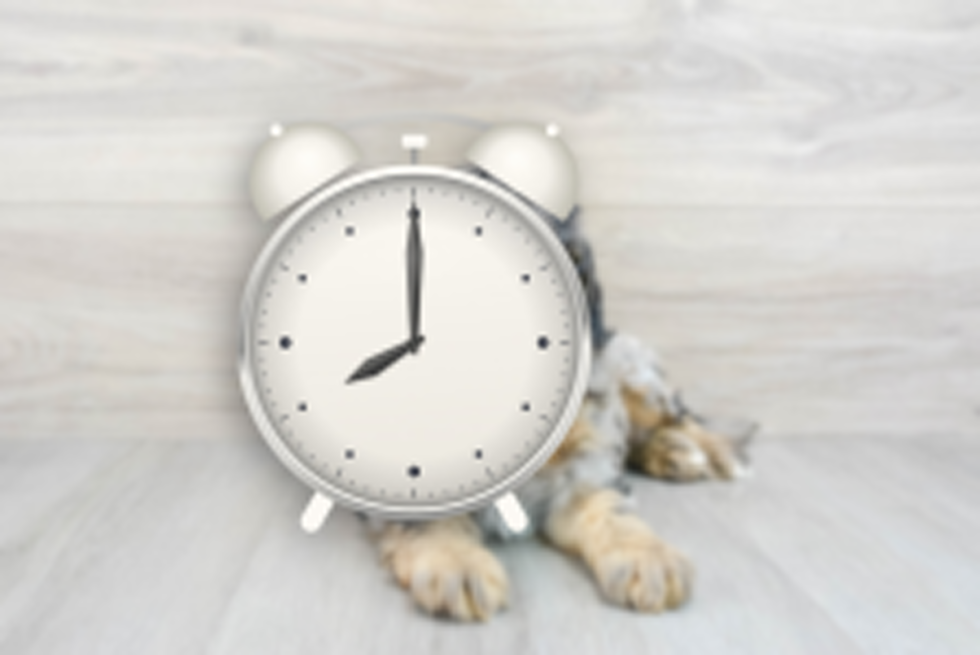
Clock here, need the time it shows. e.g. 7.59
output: 8.00
